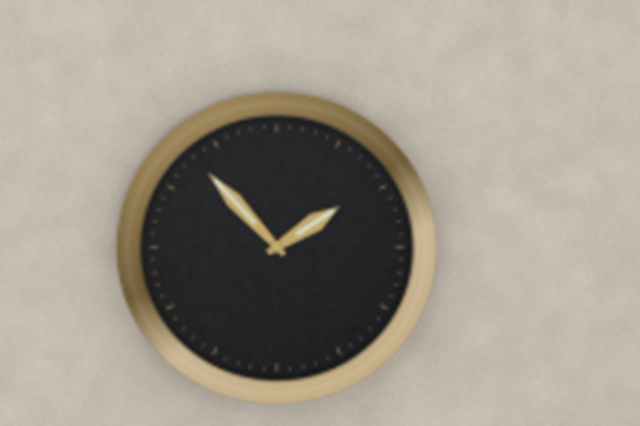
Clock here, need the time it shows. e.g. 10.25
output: 1.53
